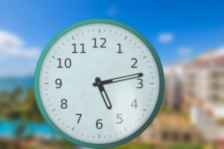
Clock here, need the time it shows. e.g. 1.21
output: 5.13
